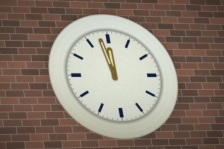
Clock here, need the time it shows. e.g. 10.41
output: 11.58
